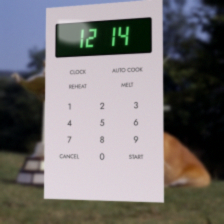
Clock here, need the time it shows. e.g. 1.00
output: 12.14
